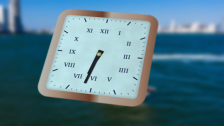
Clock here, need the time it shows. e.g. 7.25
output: 6.32
